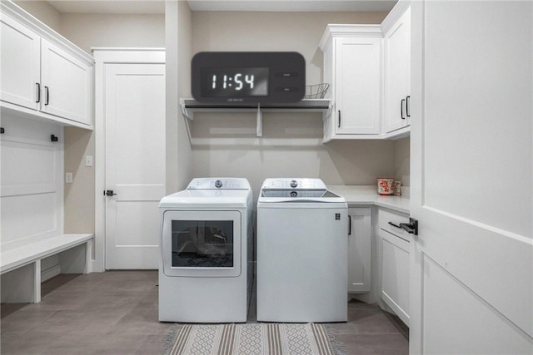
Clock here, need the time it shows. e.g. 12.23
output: 11.54
